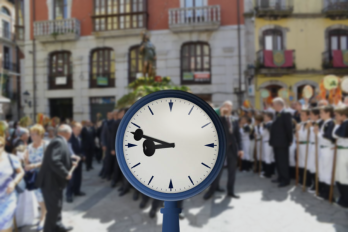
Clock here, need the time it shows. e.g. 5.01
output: 8.48
